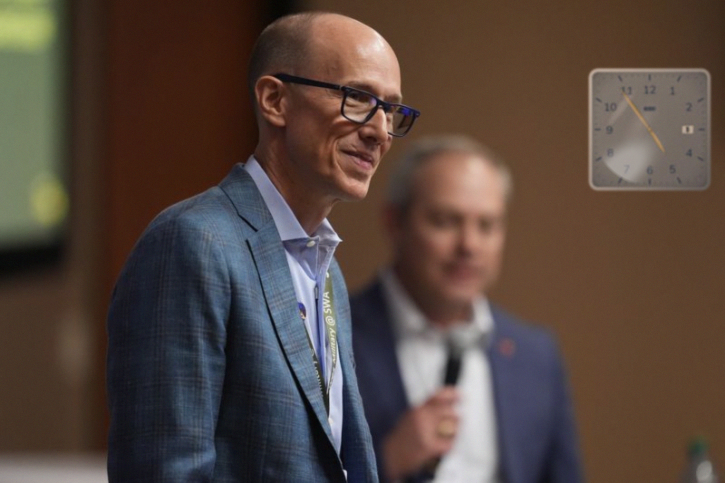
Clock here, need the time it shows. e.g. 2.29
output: 4.54
